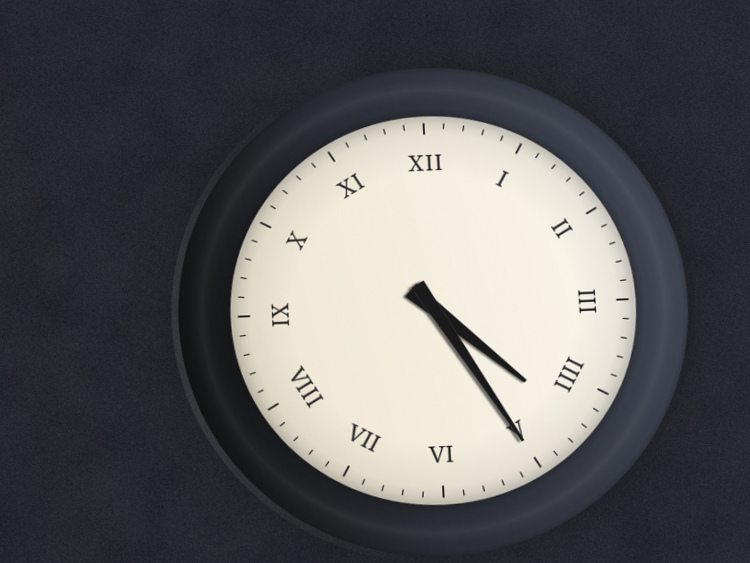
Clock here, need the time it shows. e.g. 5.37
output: 4.25
